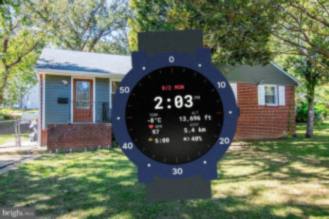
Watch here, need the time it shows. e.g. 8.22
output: 2.03
